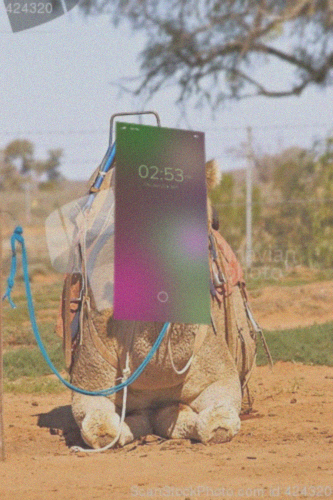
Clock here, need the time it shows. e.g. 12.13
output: 2.53
